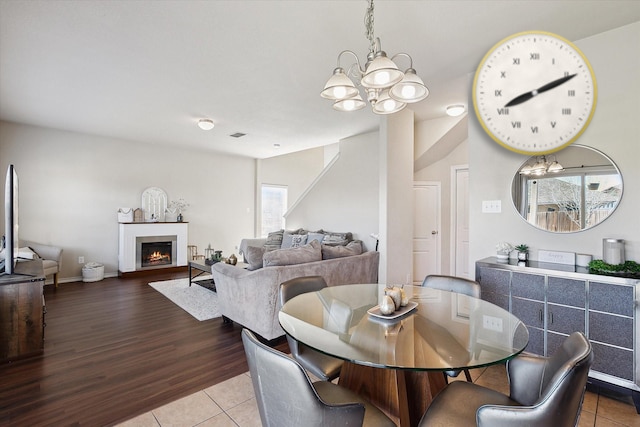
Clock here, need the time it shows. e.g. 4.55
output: 8.11
